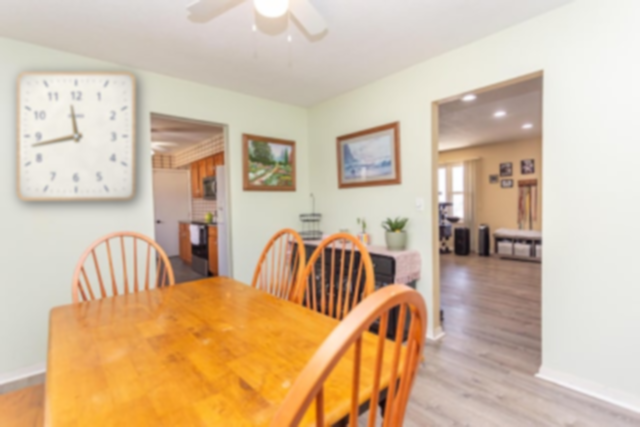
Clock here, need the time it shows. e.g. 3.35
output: 11.43
